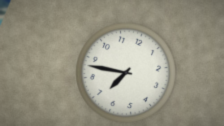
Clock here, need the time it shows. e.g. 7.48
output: 6.43
